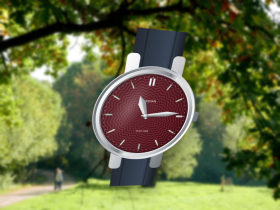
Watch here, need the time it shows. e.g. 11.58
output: 11.14
